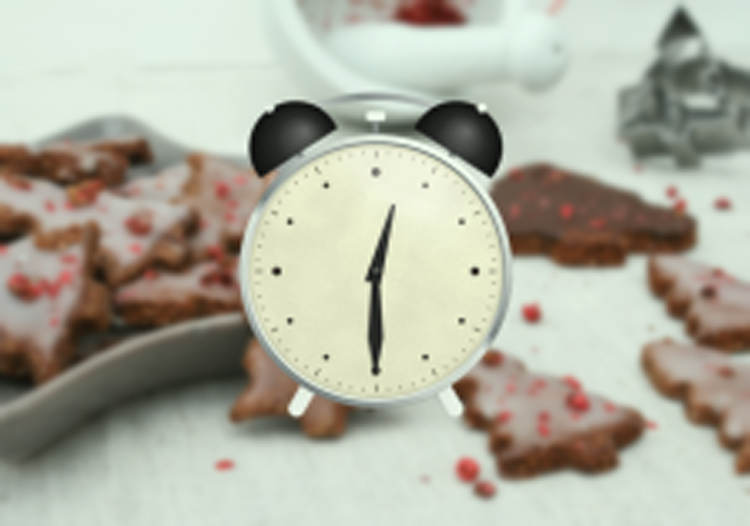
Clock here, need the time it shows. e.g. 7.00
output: 12.30
